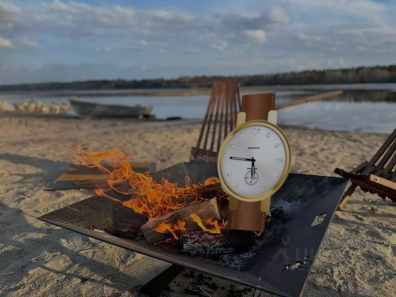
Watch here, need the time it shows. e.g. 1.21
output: 5.46
